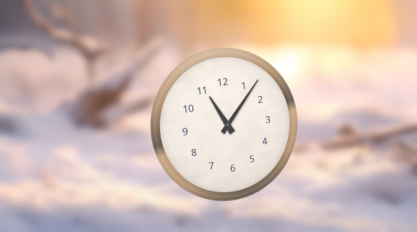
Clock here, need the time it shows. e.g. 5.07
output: 11.07
